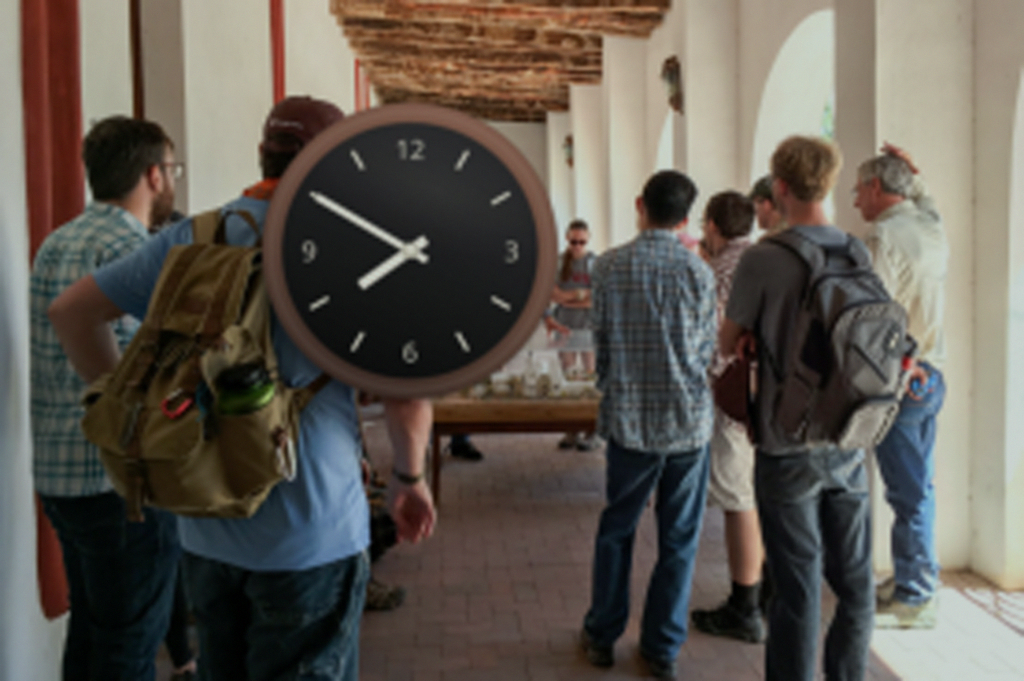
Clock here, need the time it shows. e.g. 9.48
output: 7.50
